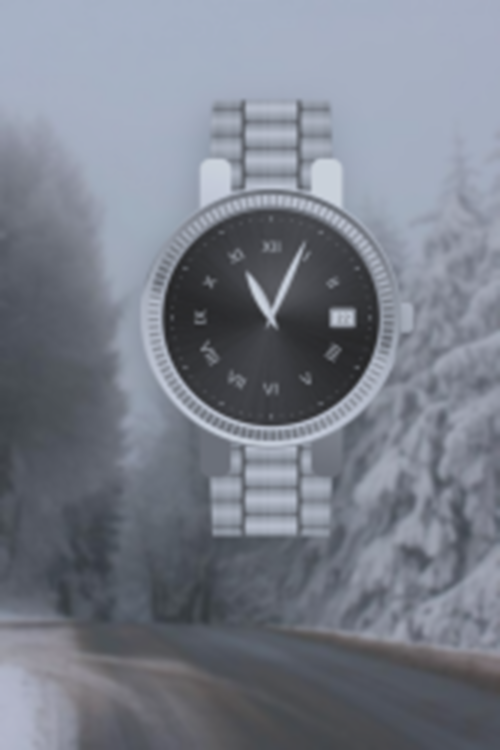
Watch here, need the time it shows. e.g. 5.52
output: 11.04
